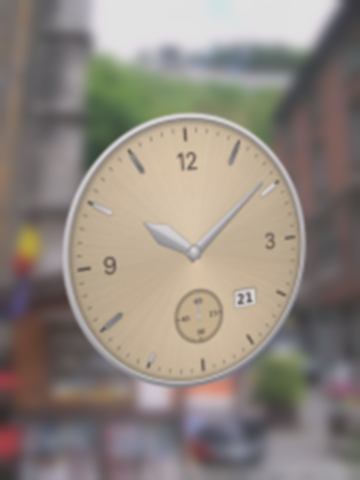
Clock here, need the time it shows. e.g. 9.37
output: 10.09
